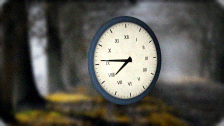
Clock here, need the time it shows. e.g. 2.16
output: 7.46
